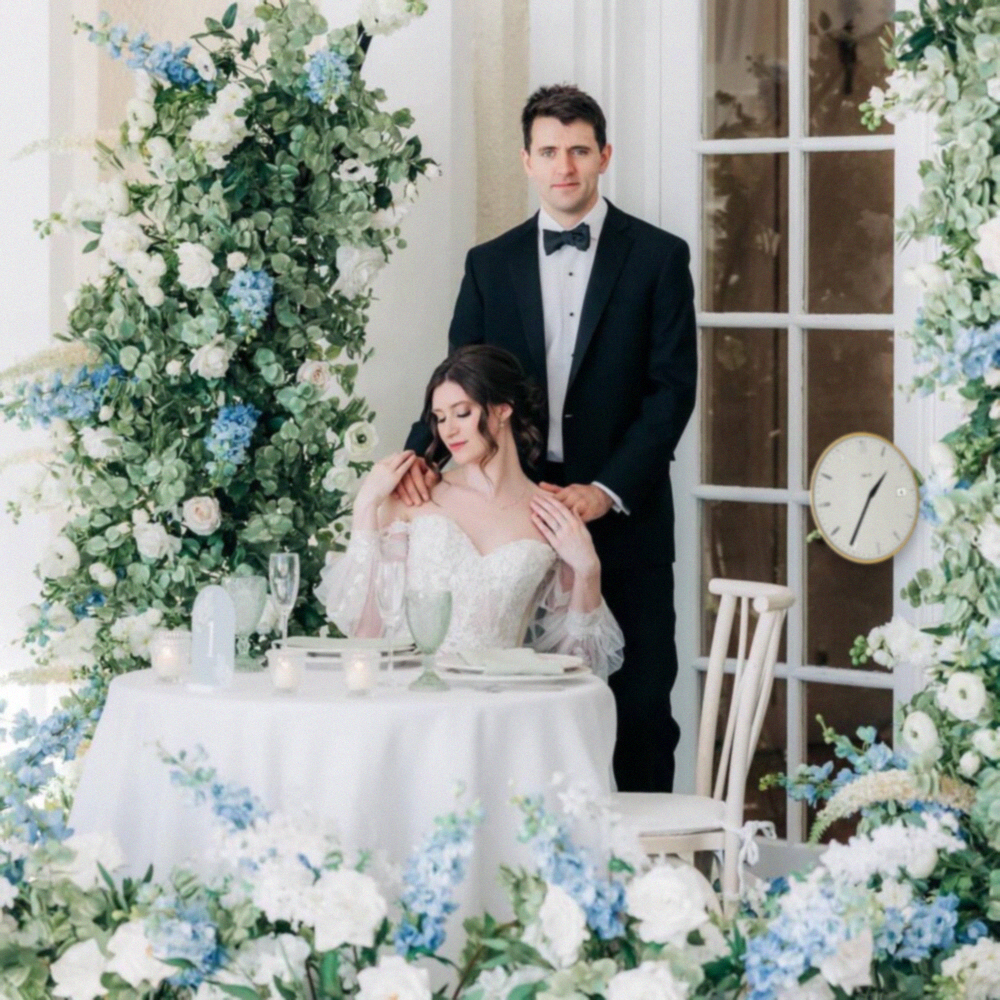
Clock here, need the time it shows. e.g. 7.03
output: 1.36
